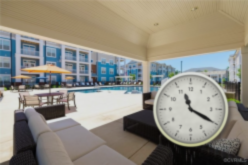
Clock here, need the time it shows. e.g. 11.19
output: 11.20
